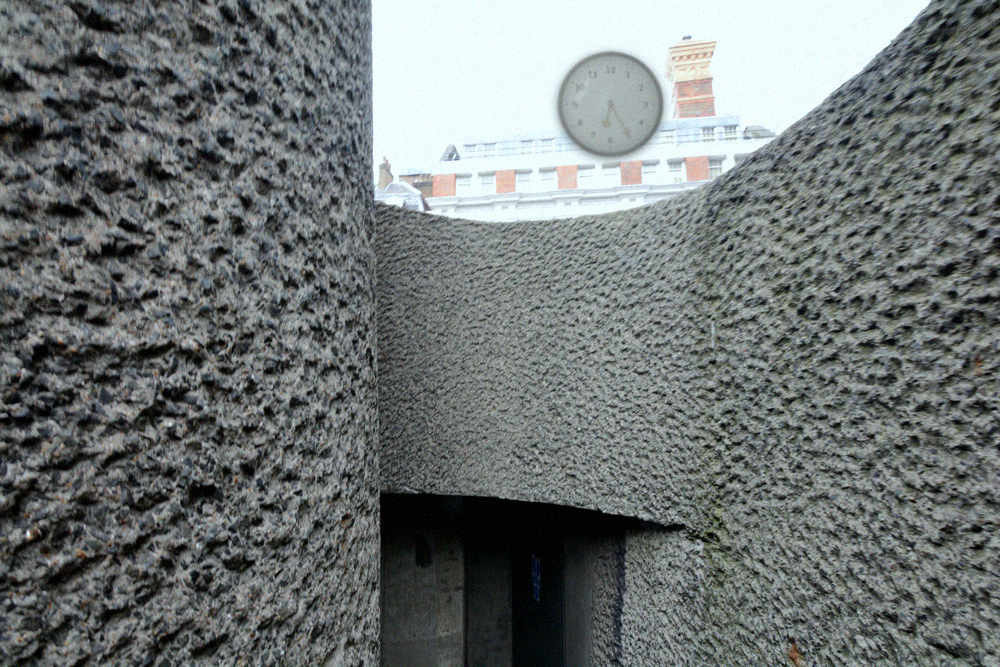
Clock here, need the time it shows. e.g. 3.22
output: 6.25
